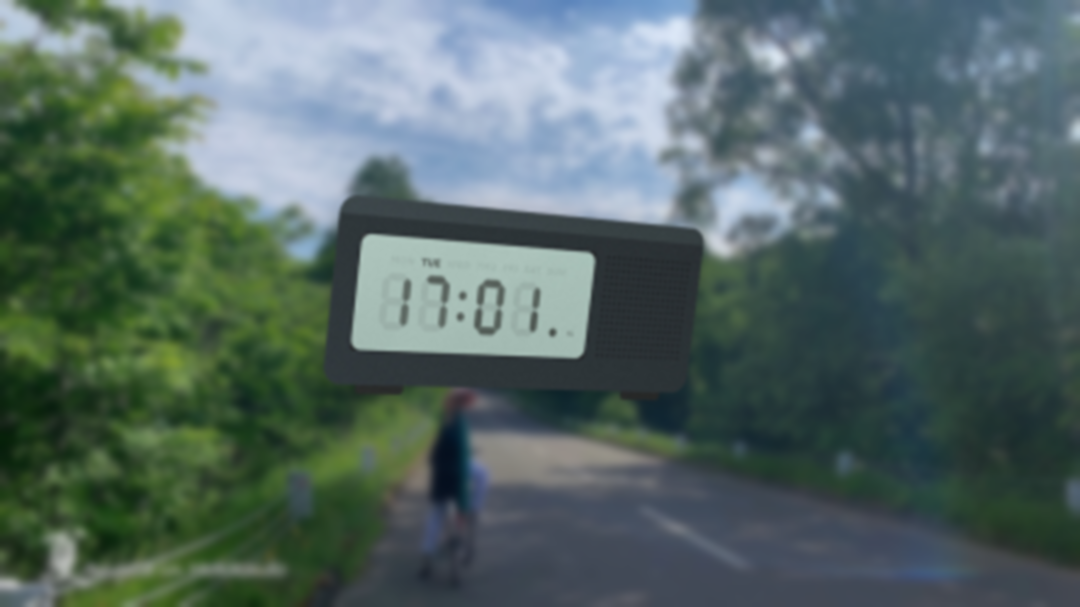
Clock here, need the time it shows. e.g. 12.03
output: 17.01
